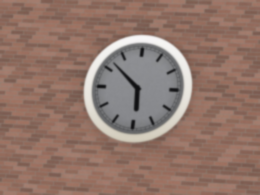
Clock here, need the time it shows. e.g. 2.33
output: 5.52
